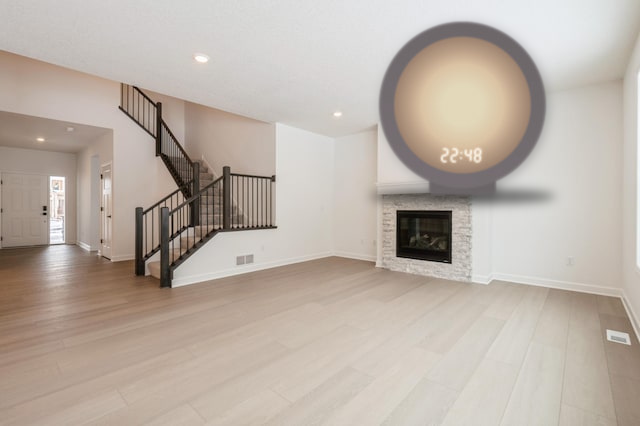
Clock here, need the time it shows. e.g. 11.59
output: 22.48
